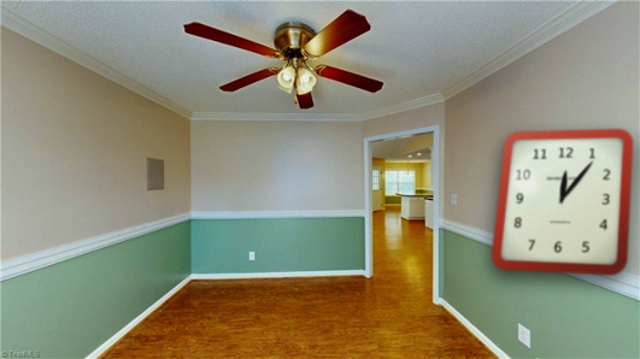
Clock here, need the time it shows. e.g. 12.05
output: 12.06
